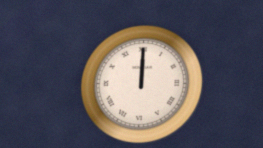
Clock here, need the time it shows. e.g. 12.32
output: 12.00
